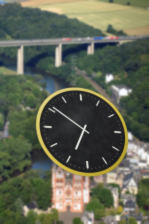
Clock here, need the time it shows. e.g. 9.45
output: 6.51
